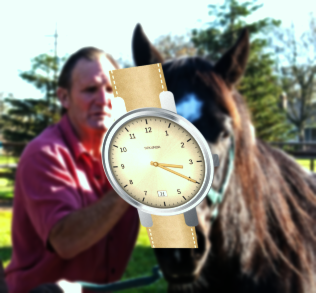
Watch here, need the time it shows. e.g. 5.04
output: 3.20
